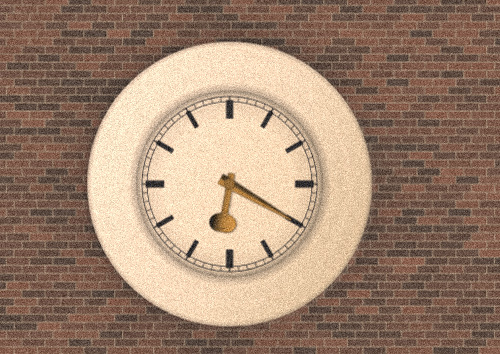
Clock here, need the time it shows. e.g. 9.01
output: 6.20
